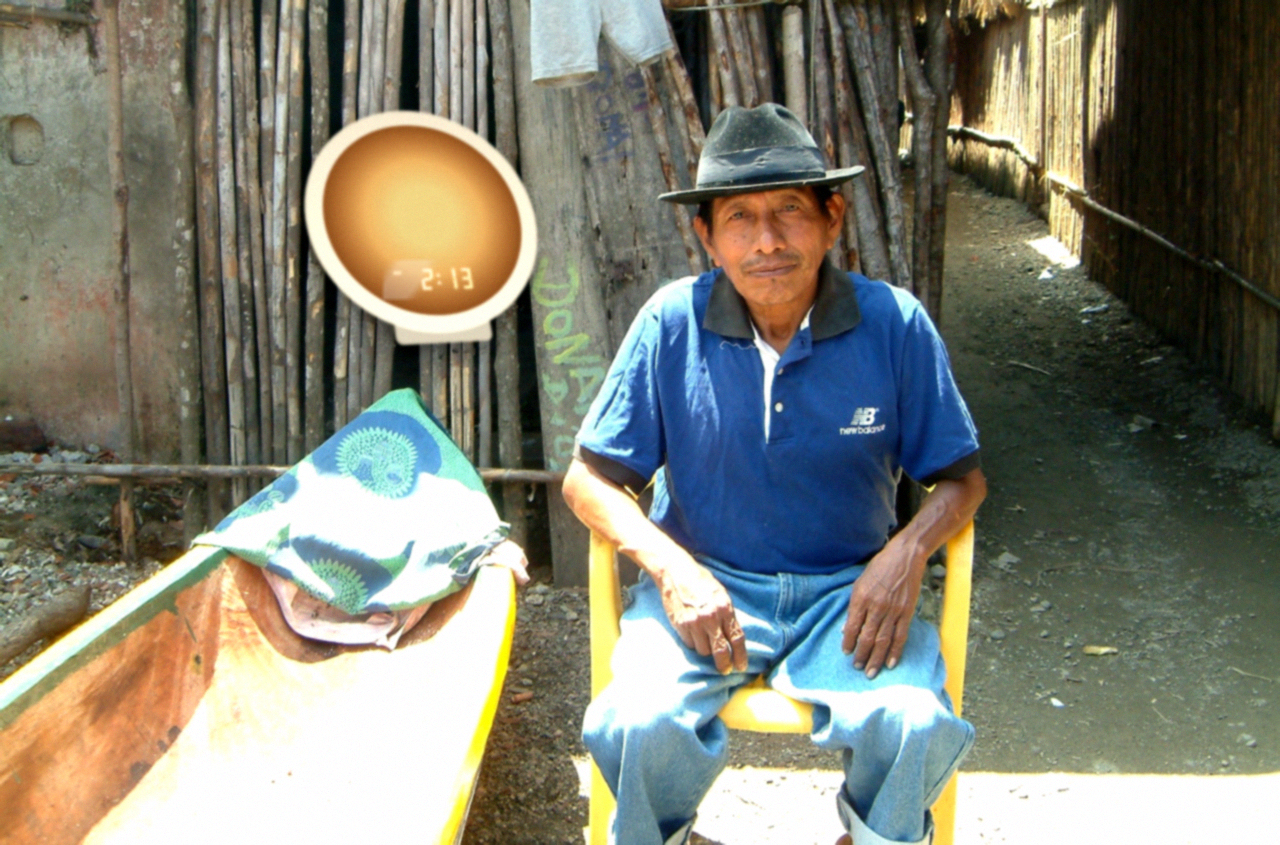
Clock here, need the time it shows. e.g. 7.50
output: 2.13
